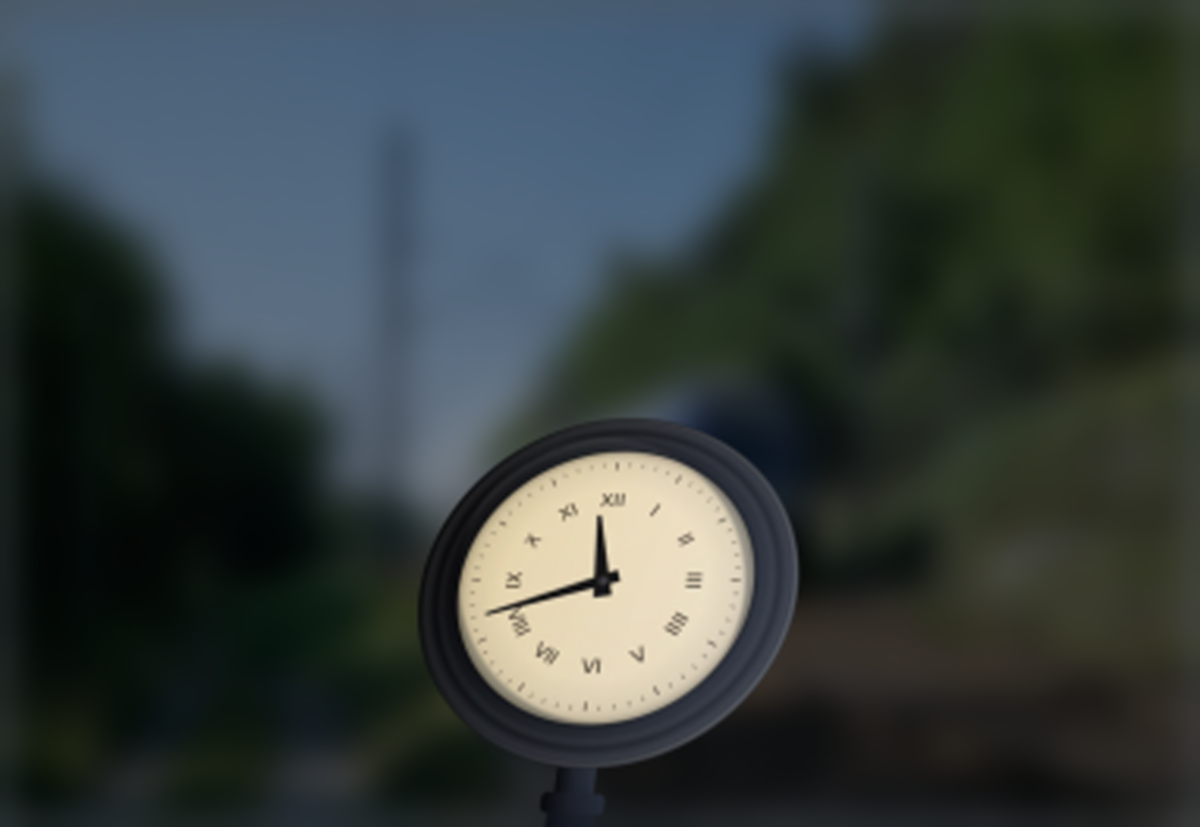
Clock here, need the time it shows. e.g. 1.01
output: 11.42
